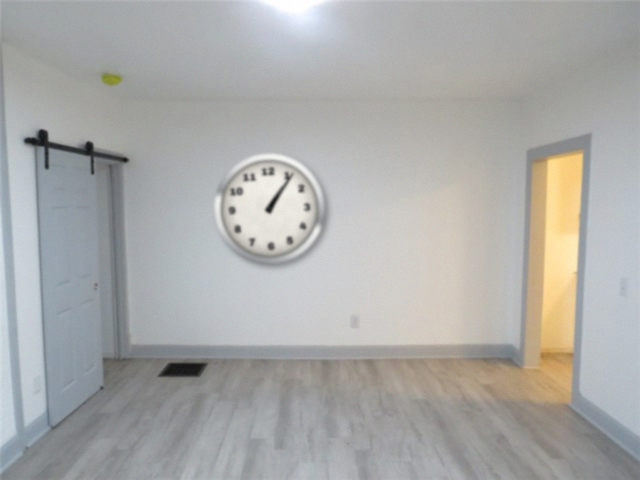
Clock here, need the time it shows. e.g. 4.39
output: 1.06
